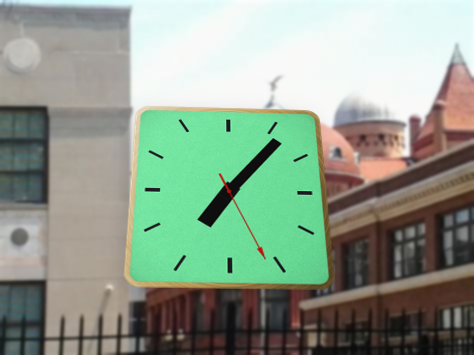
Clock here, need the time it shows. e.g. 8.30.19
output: 7.06.26
